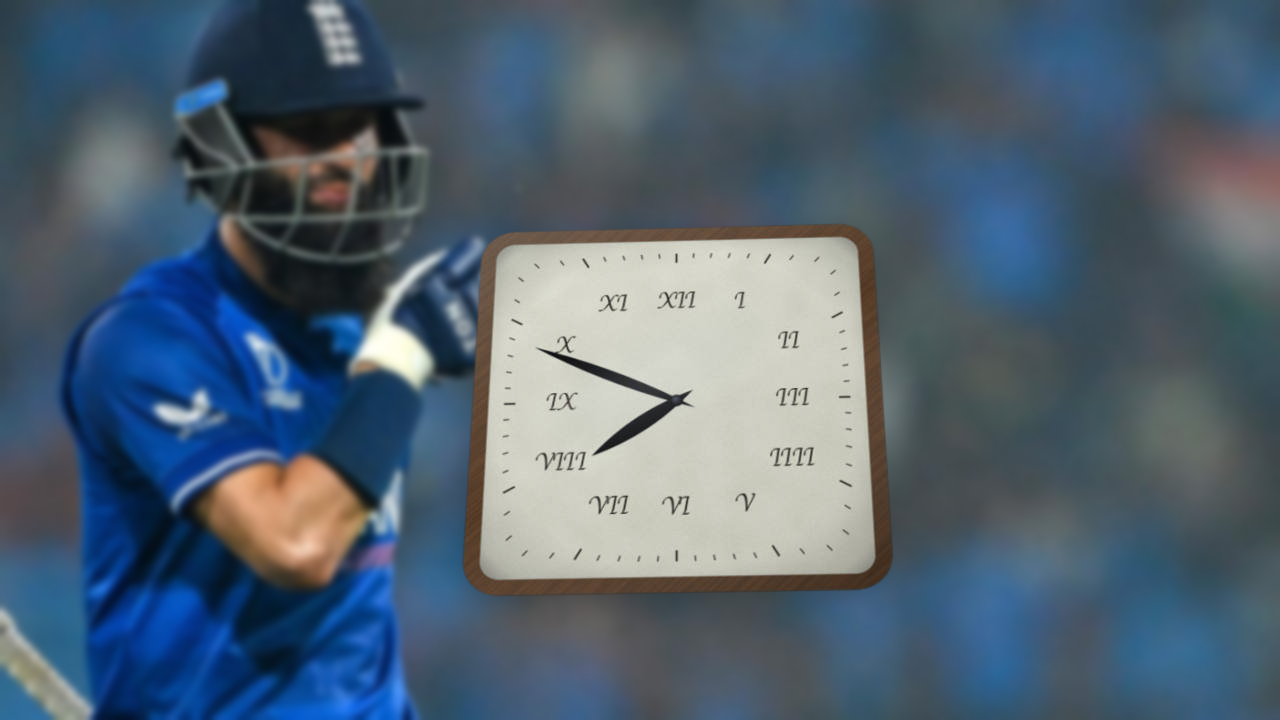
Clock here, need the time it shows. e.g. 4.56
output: 7.49
